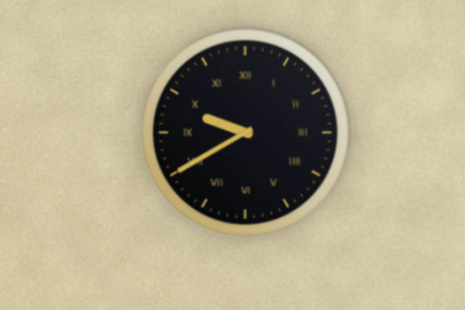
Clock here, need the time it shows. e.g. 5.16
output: 9.40
